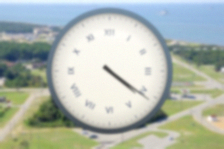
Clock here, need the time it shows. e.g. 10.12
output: 4.21
